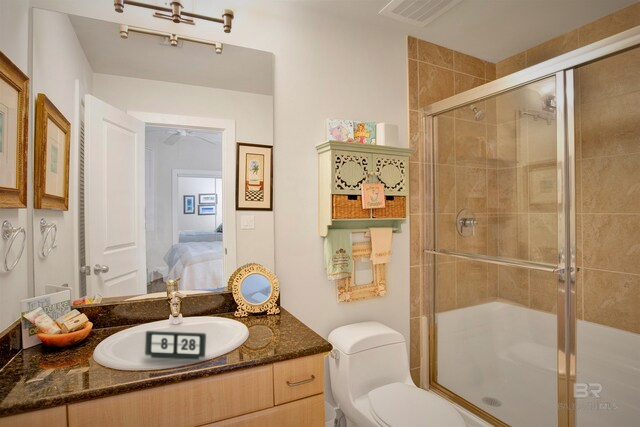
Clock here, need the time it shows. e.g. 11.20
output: 8.28
